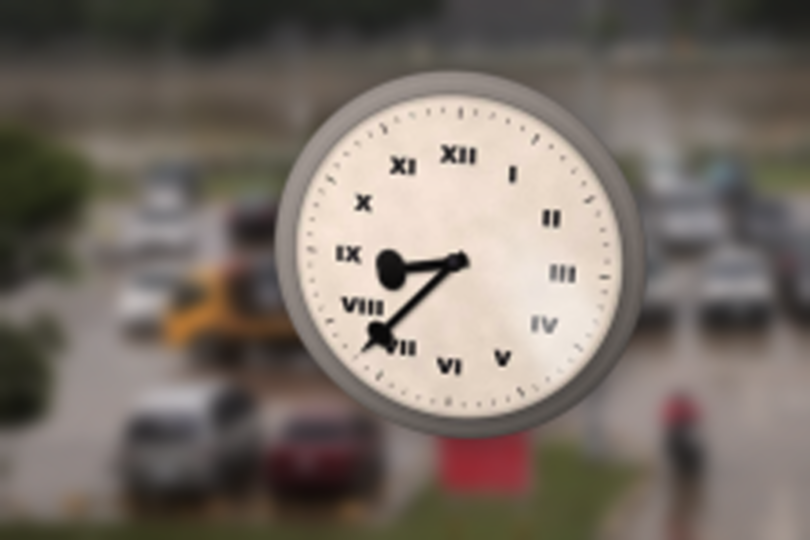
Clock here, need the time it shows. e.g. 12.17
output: 8.37
